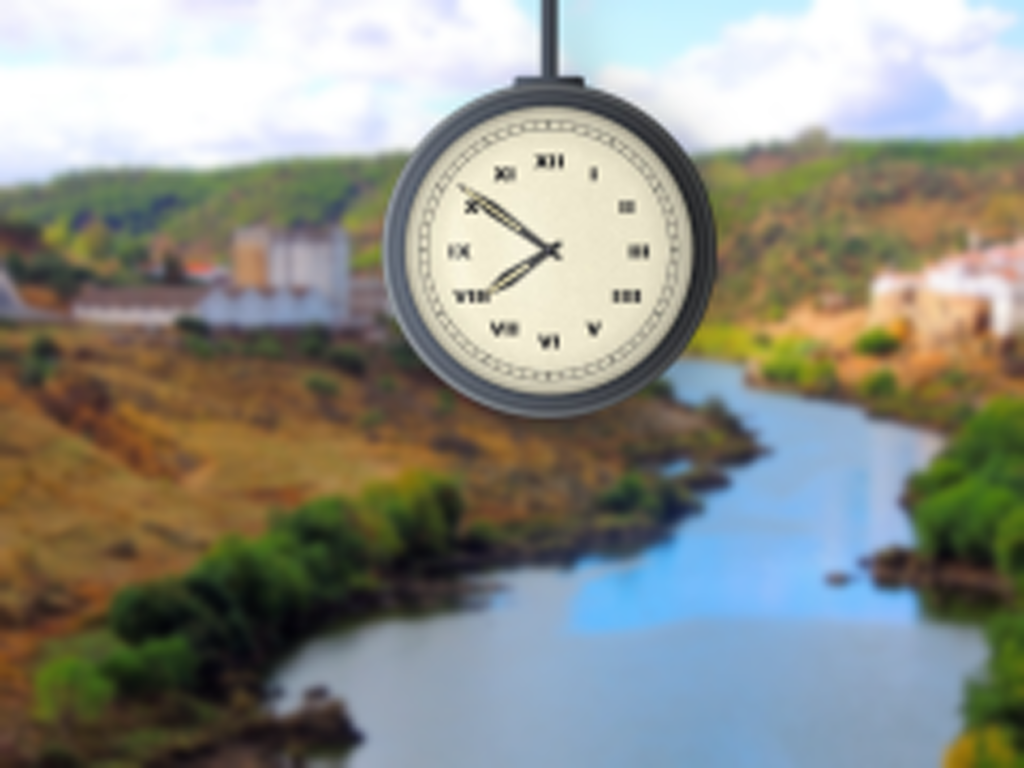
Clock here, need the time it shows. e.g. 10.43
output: 7.51
